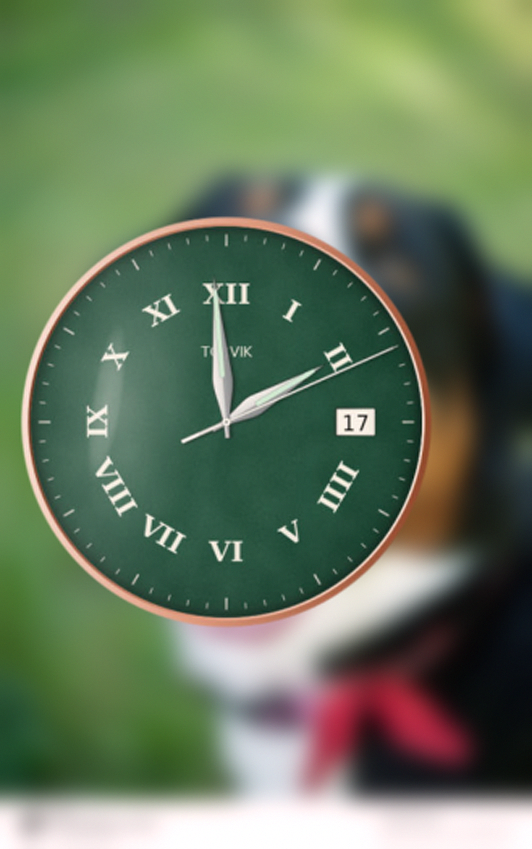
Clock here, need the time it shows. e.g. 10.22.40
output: 1.59.11
